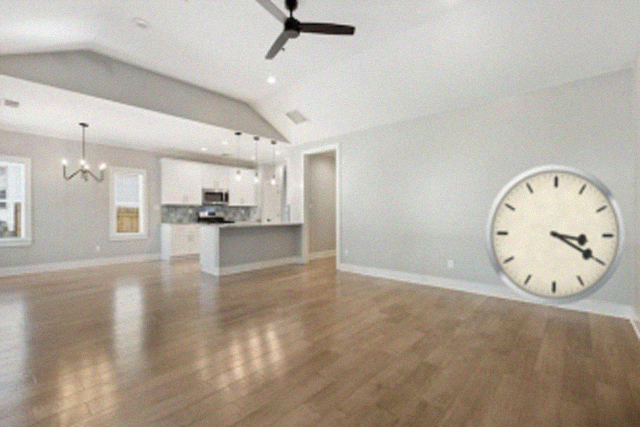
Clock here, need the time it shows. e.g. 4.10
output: 3.20
